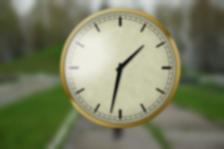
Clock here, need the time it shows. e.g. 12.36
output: 1.32
